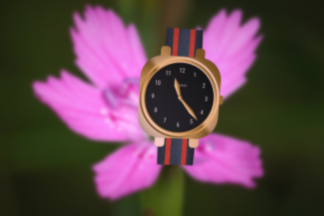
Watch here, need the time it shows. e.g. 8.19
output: 11.23
